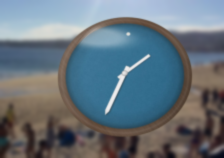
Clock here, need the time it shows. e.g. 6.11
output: 1.33
